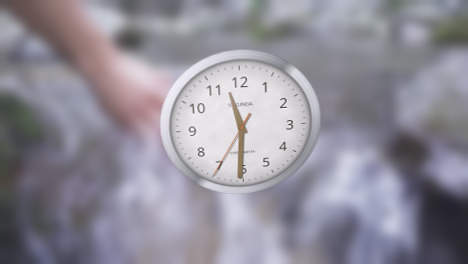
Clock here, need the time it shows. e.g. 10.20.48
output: 11.30.35
